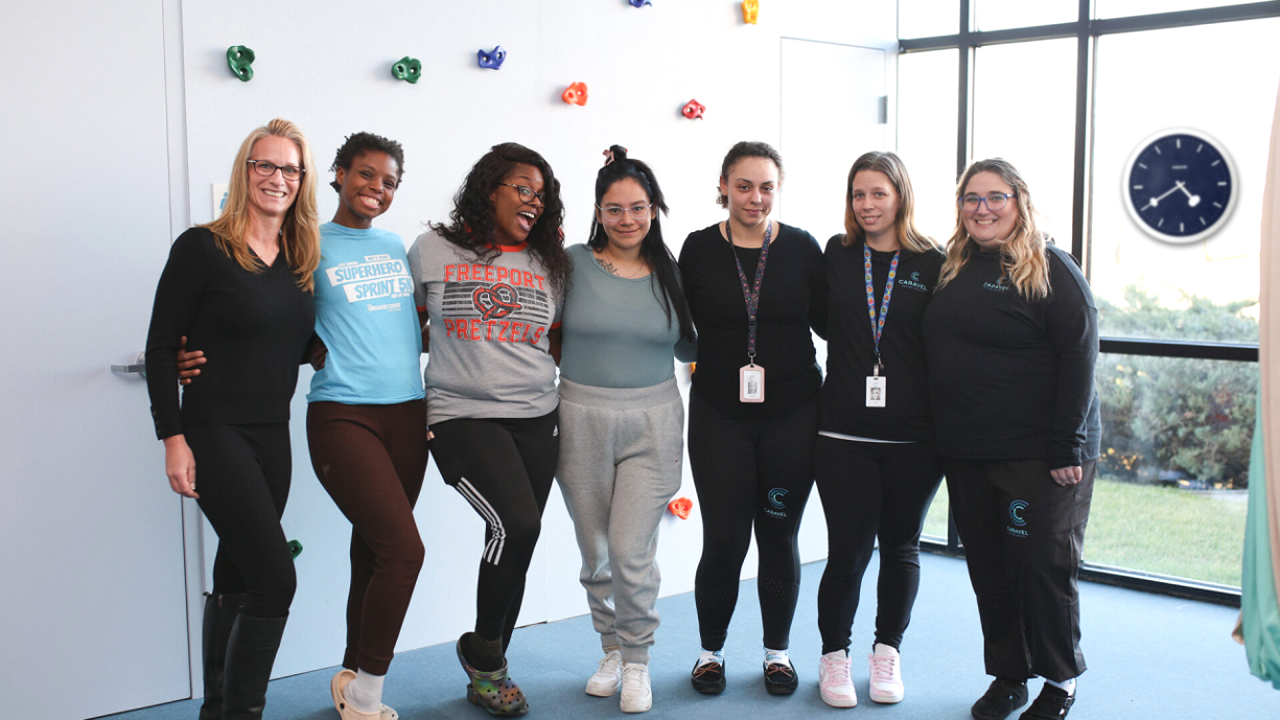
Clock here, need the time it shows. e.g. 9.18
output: 4.40
